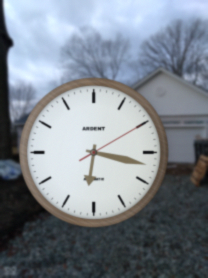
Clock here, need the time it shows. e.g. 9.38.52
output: 6.17.10
